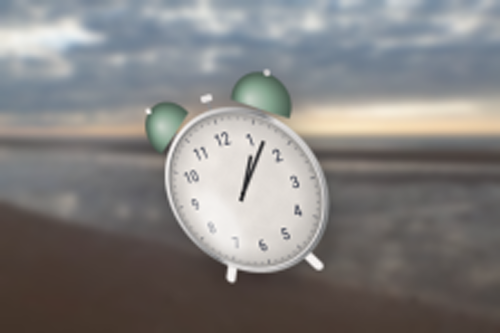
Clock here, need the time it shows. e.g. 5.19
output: 1.07
